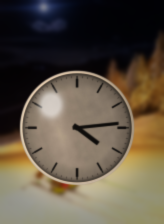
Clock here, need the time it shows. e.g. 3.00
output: 4.14
